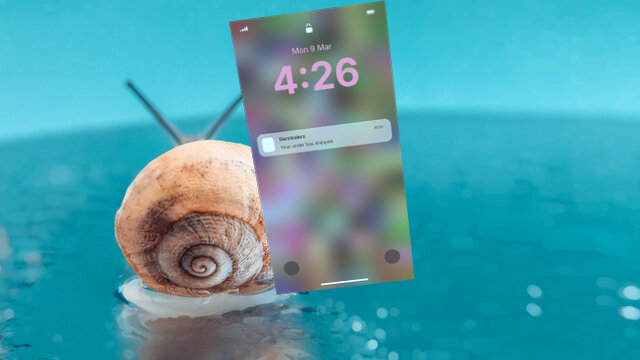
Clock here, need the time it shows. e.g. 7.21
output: 4.26
